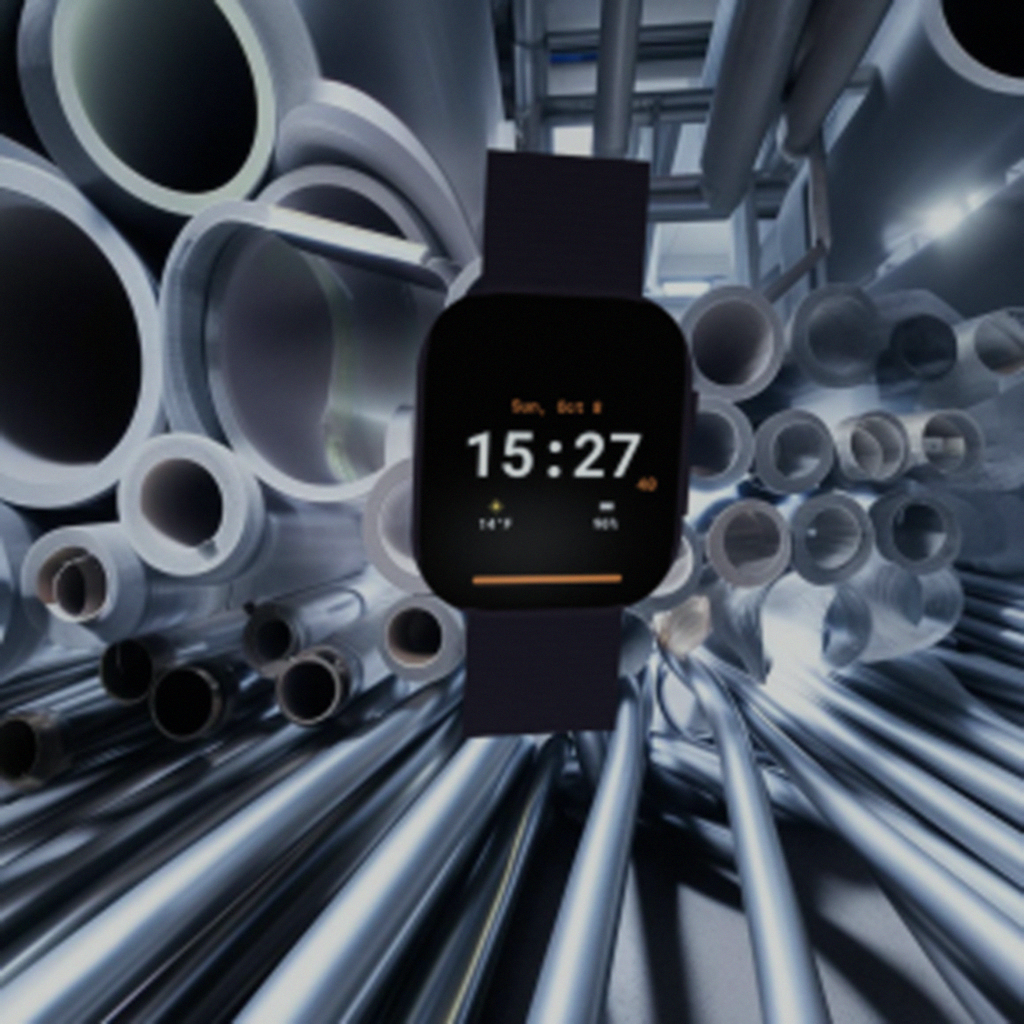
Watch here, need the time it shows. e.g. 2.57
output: 15.27
